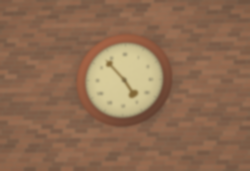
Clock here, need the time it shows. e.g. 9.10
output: 4.53
